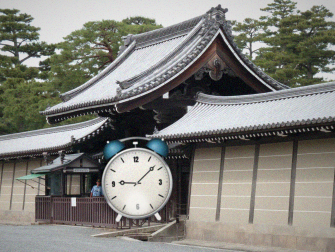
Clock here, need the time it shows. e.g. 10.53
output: 9.08
